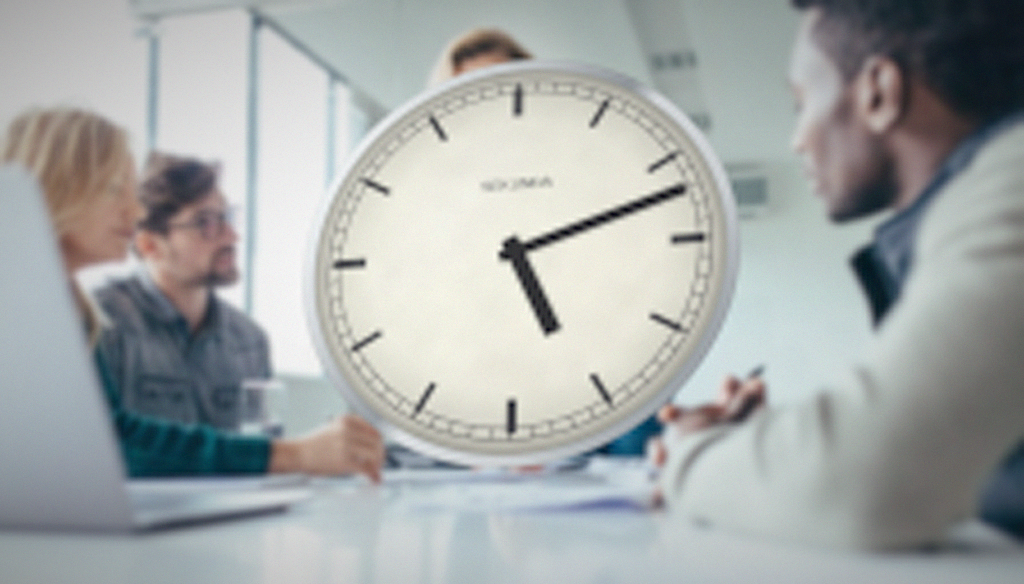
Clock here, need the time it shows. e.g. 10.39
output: 5.12
